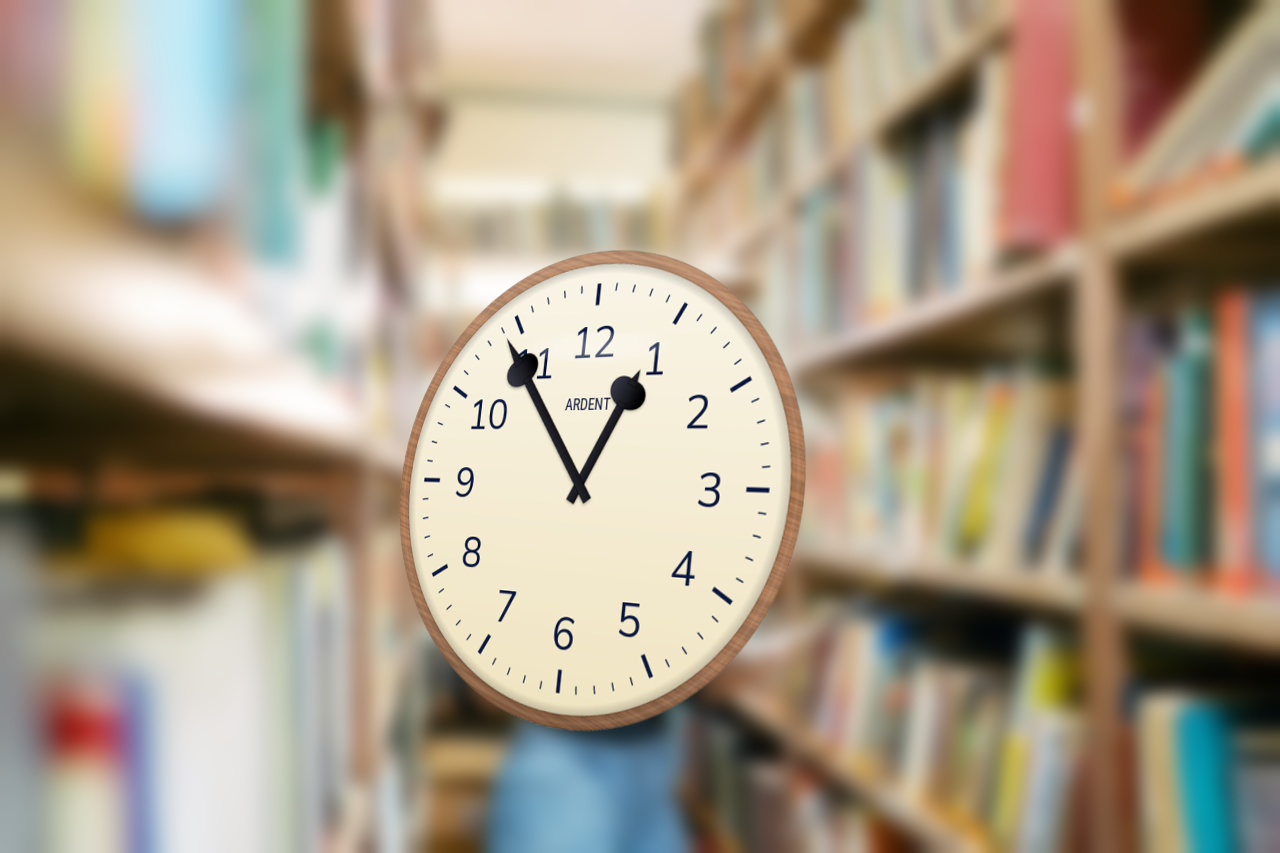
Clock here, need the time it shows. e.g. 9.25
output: 12.54
